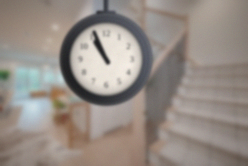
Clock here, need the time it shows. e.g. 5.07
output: 10.56
